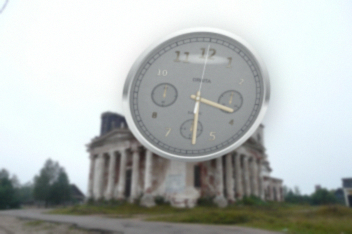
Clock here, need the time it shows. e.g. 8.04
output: 3.29
